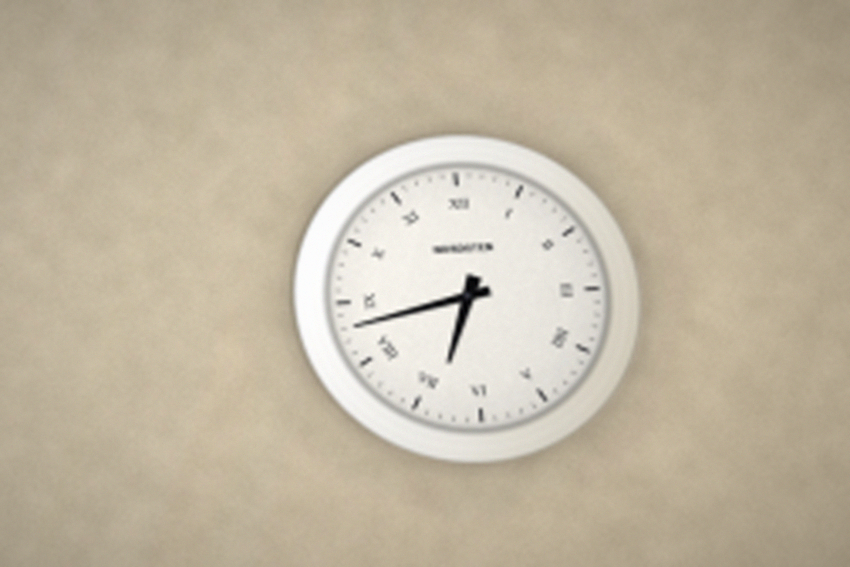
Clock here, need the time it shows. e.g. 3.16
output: 6.43
